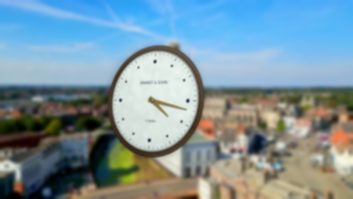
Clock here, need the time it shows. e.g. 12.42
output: 4.17
